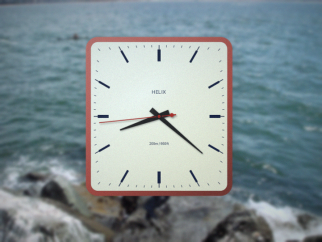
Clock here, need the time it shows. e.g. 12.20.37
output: 8.21.44
